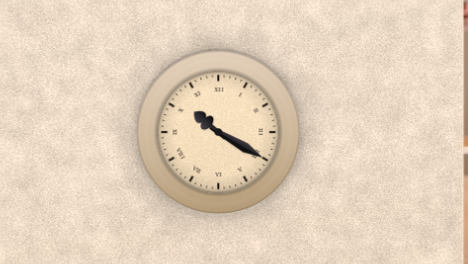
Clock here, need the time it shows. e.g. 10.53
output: 10.20
